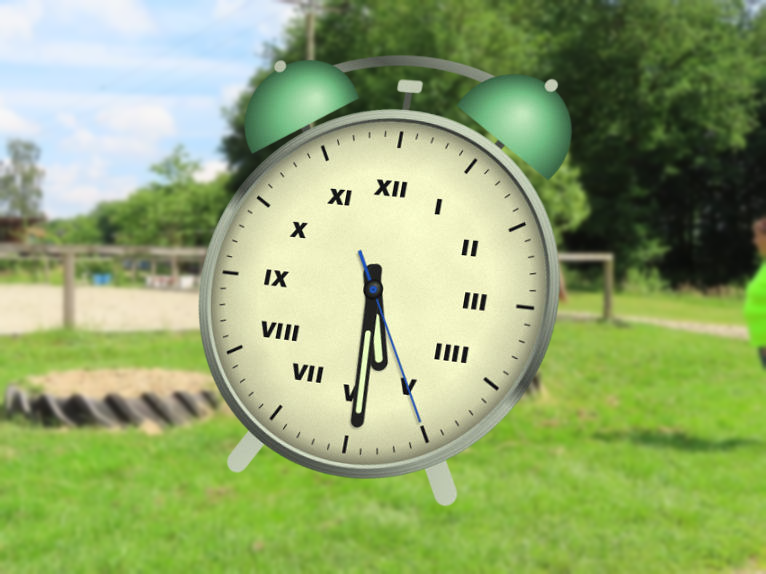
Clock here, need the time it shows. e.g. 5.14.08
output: 5.29.25
